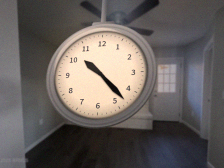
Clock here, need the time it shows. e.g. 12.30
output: 10.23
